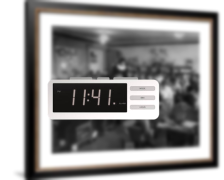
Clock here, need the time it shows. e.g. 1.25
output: 11.41
